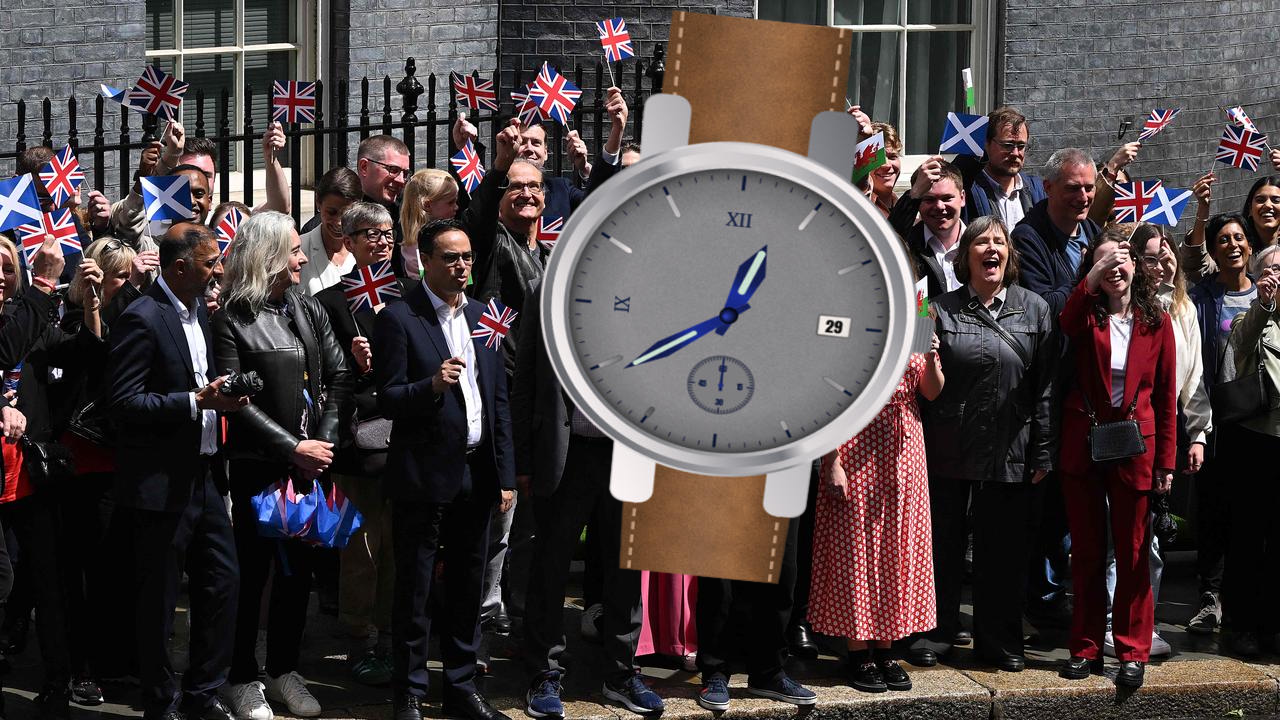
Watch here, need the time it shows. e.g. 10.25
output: 12.39
